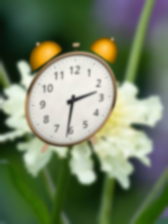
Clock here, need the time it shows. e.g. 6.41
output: 2.31
